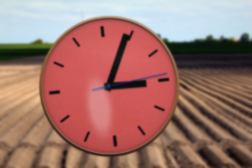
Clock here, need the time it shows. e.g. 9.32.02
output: 3.04.14
